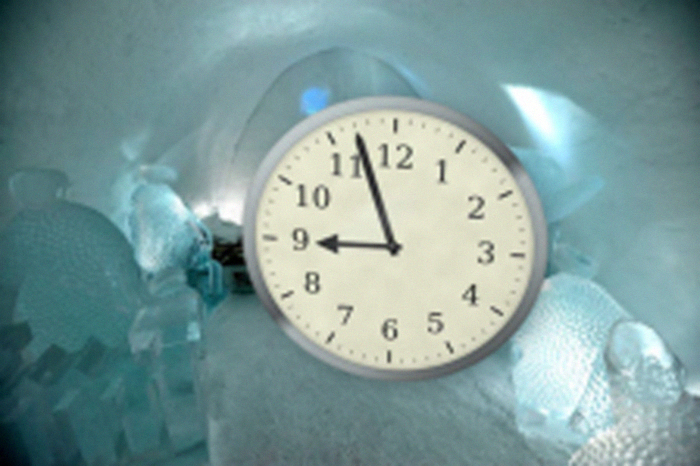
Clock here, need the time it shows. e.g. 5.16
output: 8.57
